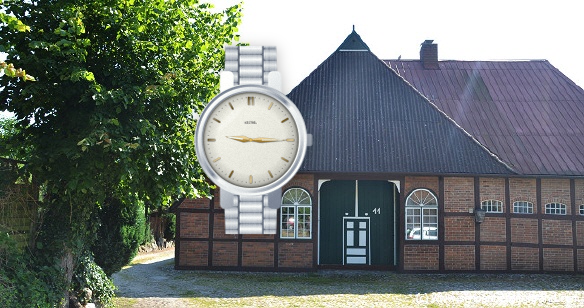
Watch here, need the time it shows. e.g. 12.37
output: 9.15
